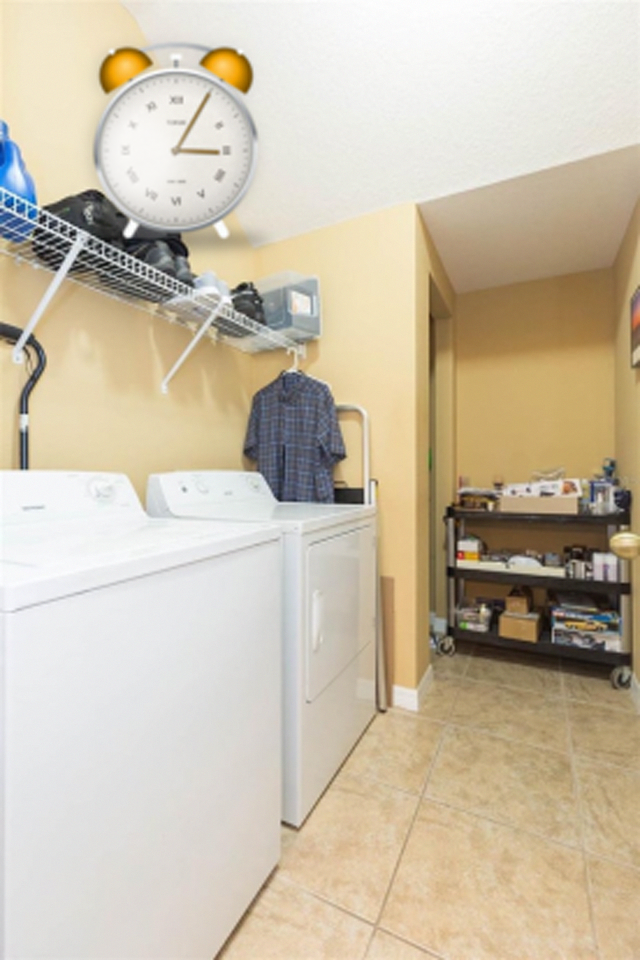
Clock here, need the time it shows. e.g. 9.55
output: 3.05
